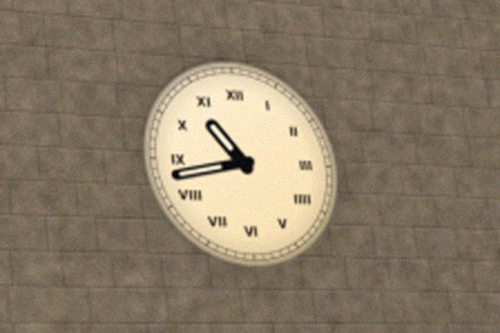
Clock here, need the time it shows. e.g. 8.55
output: 10.43
